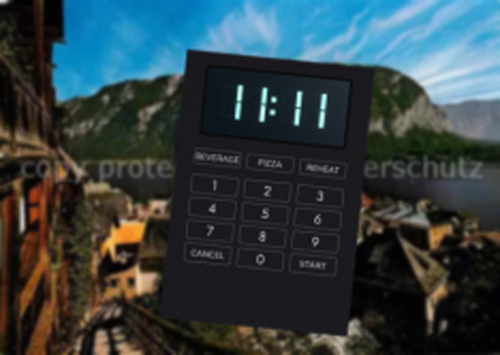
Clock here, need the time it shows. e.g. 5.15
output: 11.11
